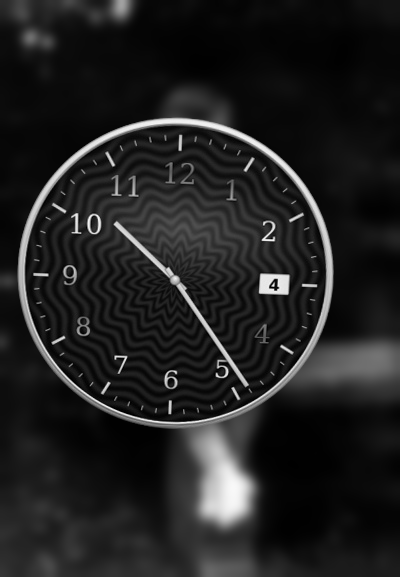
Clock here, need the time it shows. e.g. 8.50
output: 10.24
